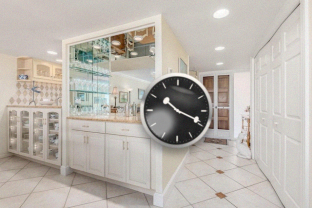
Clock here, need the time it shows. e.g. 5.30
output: 10.19
